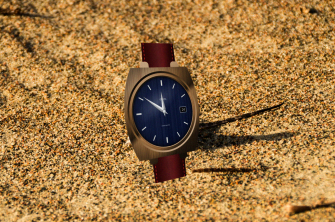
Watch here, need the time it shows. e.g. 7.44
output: 11.51
